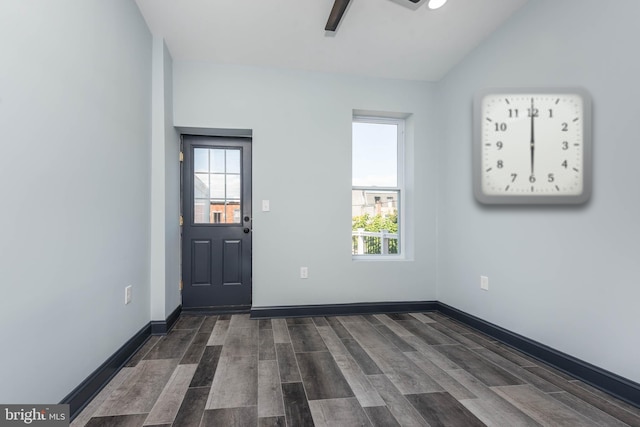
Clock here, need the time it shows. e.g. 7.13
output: 6.00
